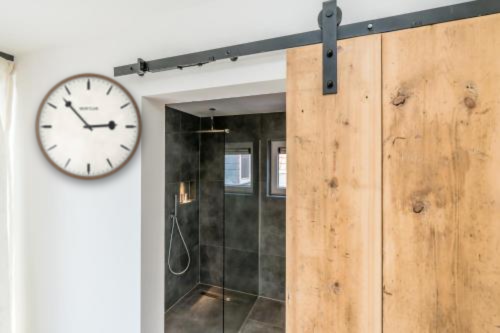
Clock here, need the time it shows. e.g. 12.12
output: 2.53
